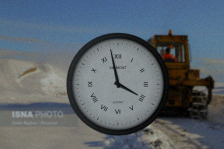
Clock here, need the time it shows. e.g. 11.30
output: 3.58
